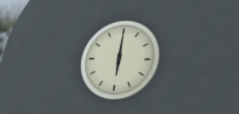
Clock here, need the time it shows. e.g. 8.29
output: 6.00
